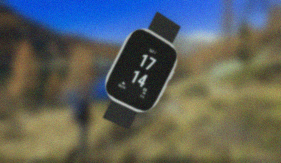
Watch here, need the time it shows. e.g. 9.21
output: 17.14
